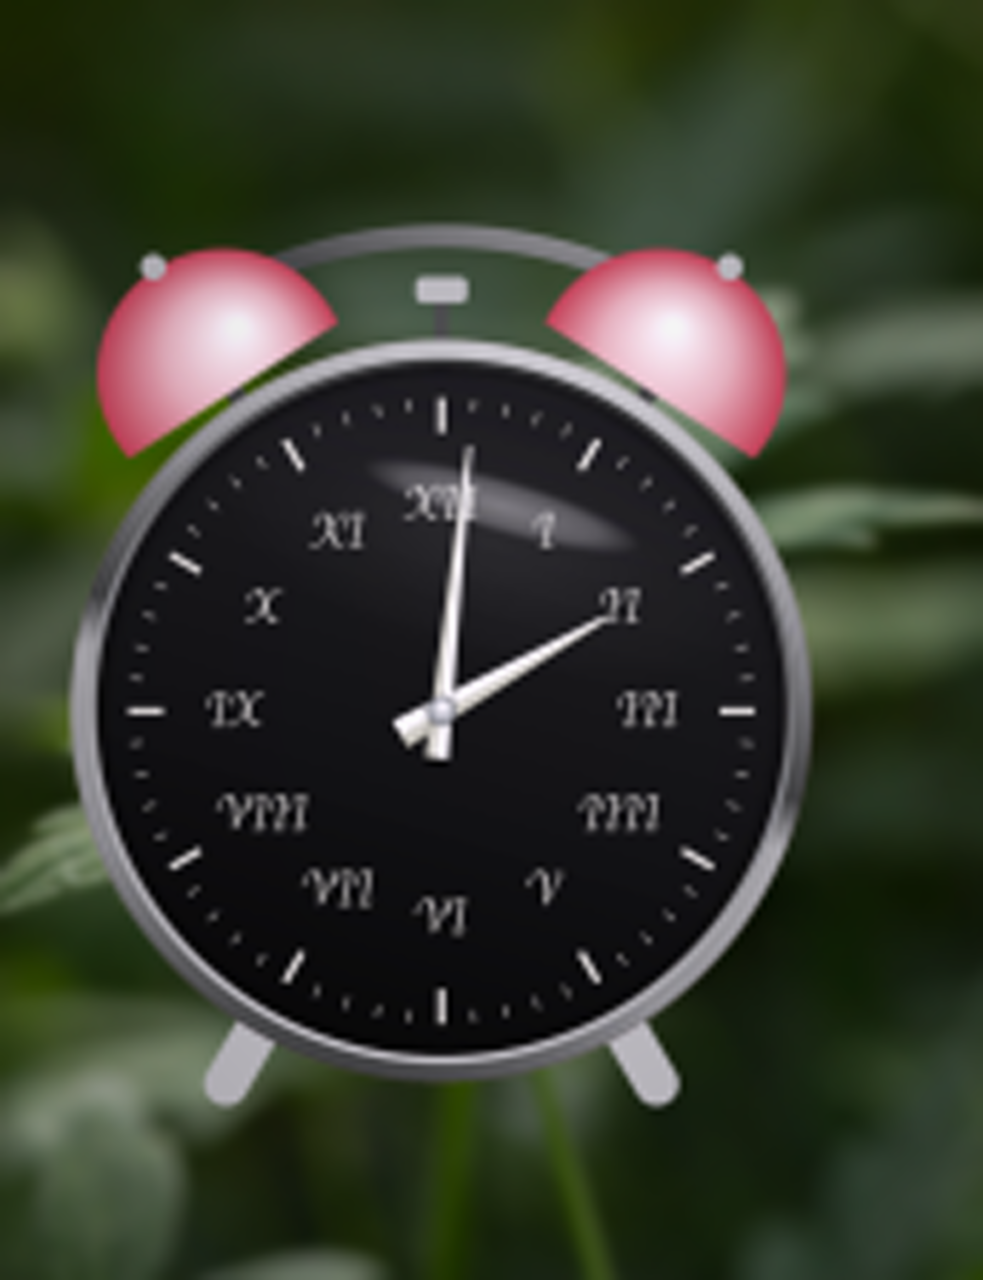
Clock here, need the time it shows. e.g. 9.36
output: 2.01
